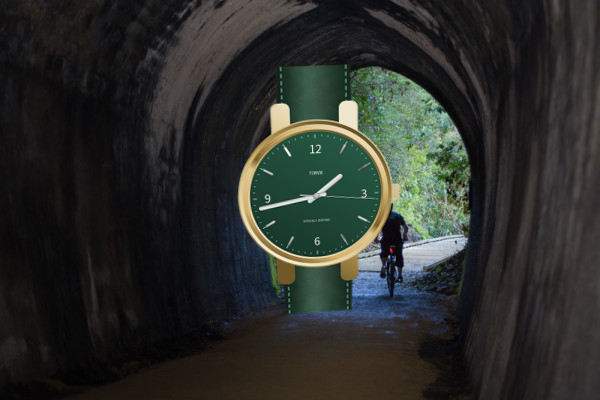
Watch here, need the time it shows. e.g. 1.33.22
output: 1.43.16
